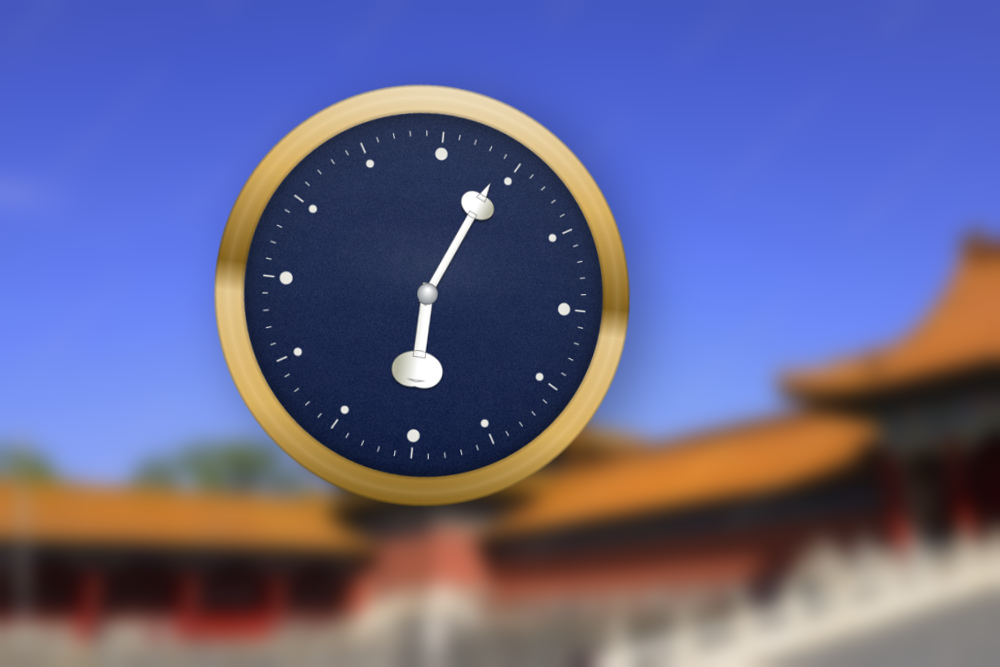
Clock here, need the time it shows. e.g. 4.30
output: 6.04
